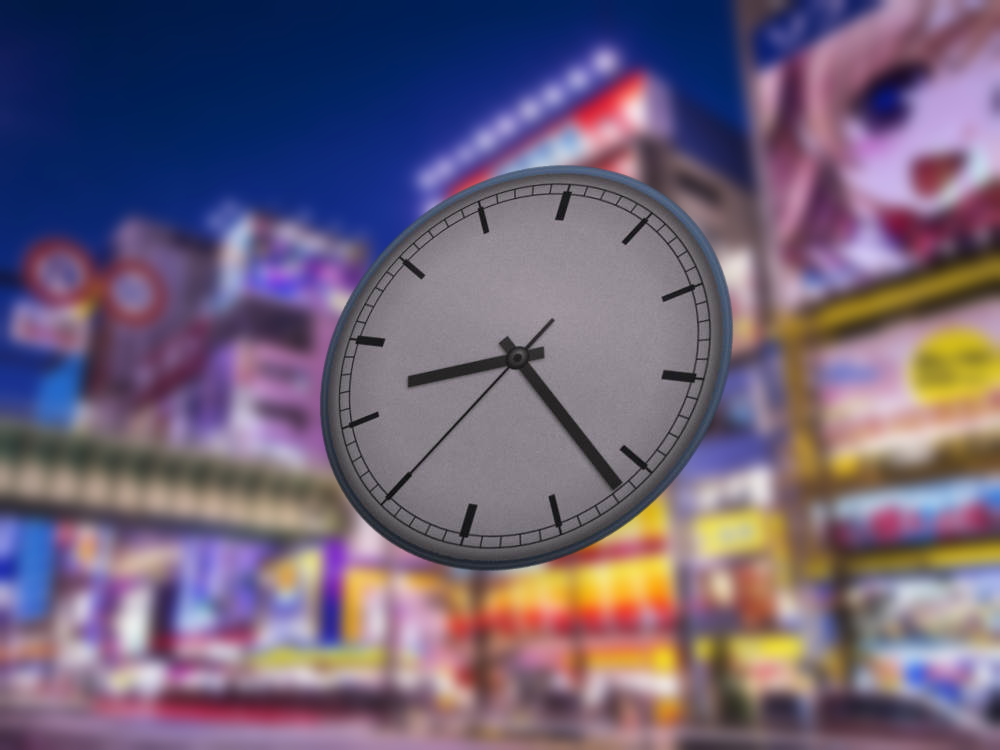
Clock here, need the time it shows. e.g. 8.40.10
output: 8.21.35
